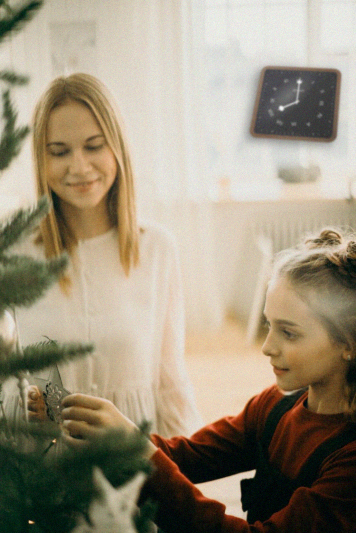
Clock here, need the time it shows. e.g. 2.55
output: 8.00
